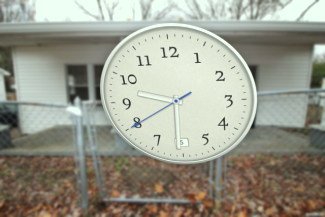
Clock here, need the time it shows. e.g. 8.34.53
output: 9.30.40
